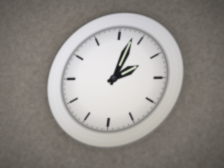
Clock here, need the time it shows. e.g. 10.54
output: 2.03
